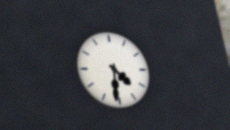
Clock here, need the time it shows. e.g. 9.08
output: 4.31
